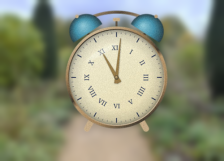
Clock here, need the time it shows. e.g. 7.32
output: 11.01
